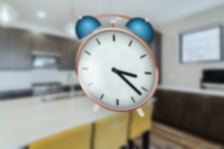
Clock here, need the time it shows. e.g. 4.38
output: 3.22
